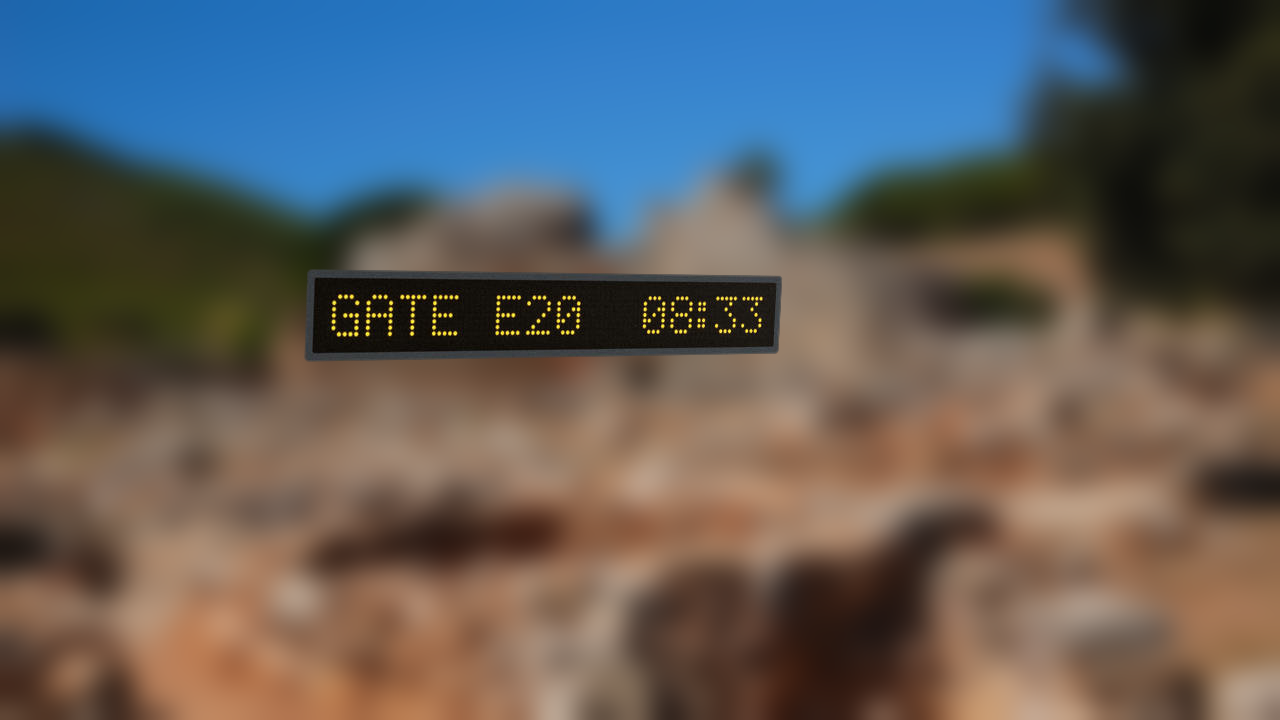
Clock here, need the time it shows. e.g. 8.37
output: 8.33
